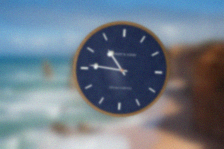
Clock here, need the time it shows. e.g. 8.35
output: 10.46
